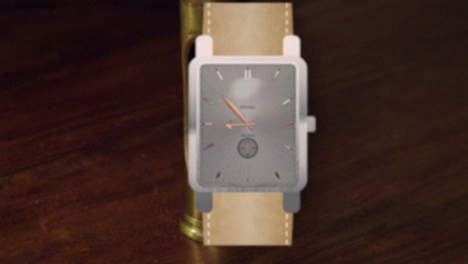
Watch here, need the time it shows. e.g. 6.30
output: 8.53
